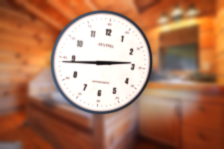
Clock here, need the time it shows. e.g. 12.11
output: 2.44
